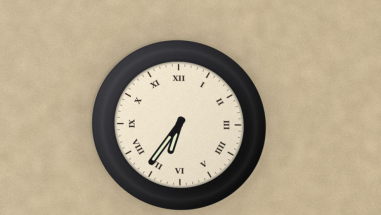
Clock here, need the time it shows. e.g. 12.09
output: 6.36
